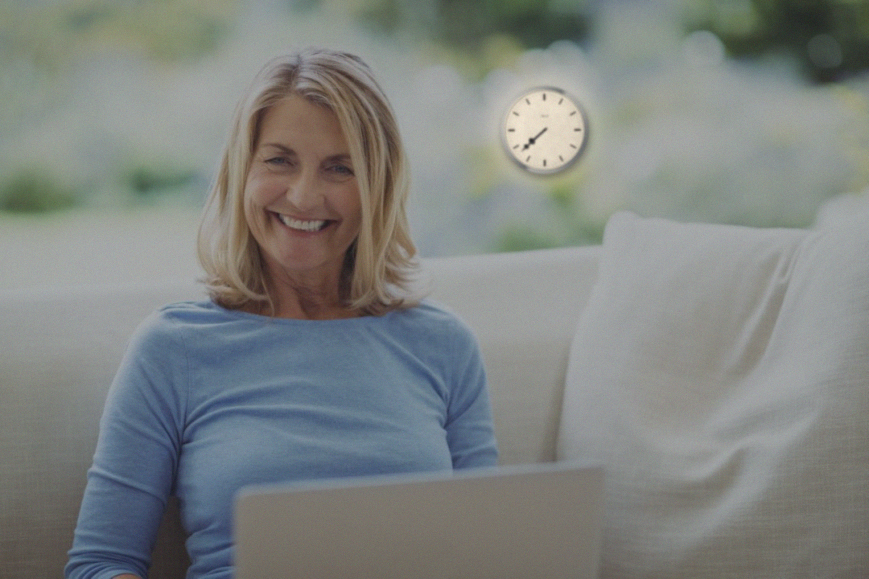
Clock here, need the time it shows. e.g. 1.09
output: 7.38
